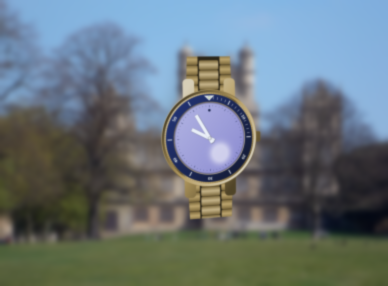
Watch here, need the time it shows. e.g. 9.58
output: 9.55
